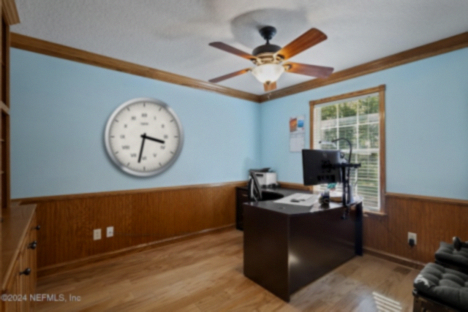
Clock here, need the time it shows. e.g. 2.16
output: 3.32
